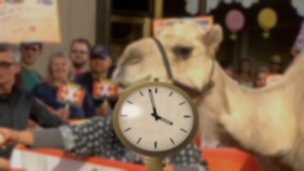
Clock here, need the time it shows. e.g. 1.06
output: 3.58
